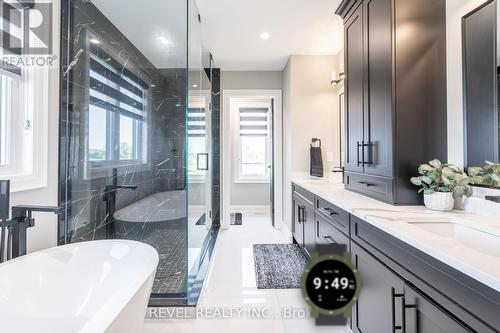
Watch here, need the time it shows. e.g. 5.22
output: 9.49
